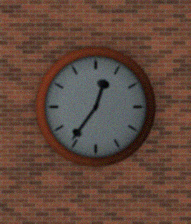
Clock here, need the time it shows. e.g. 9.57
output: 12.36
